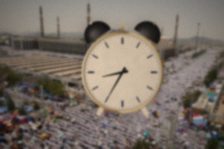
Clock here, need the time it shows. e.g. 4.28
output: 8.35
